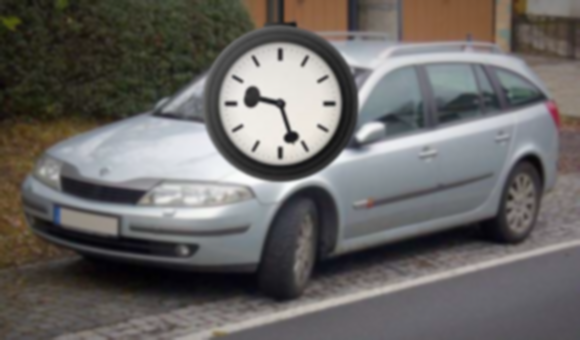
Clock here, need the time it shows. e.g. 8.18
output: 9.27
